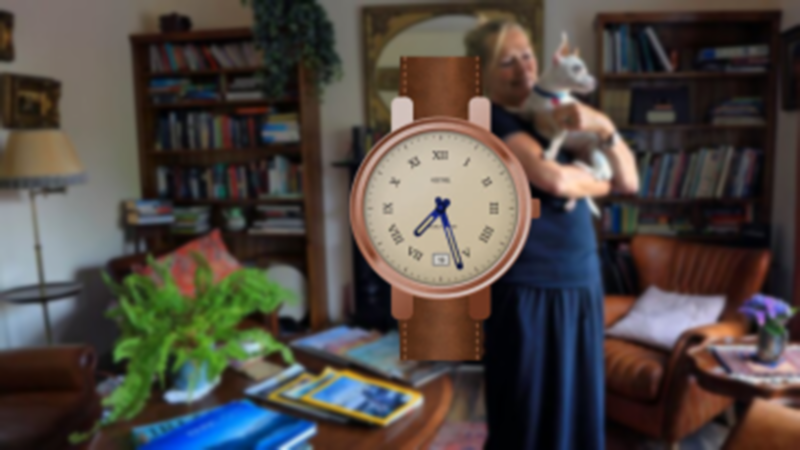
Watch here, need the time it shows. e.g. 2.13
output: 7.27
